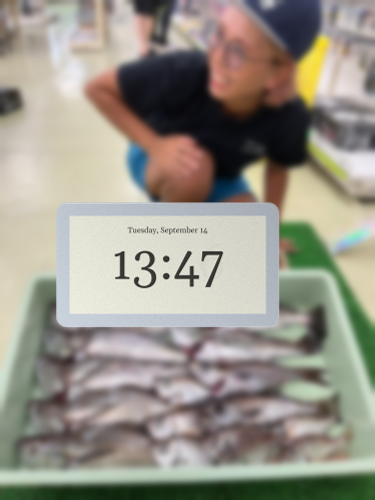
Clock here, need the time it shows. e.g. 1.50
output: 13.47
